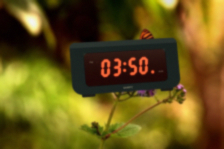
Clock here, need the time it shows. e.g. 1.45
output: 3.50
